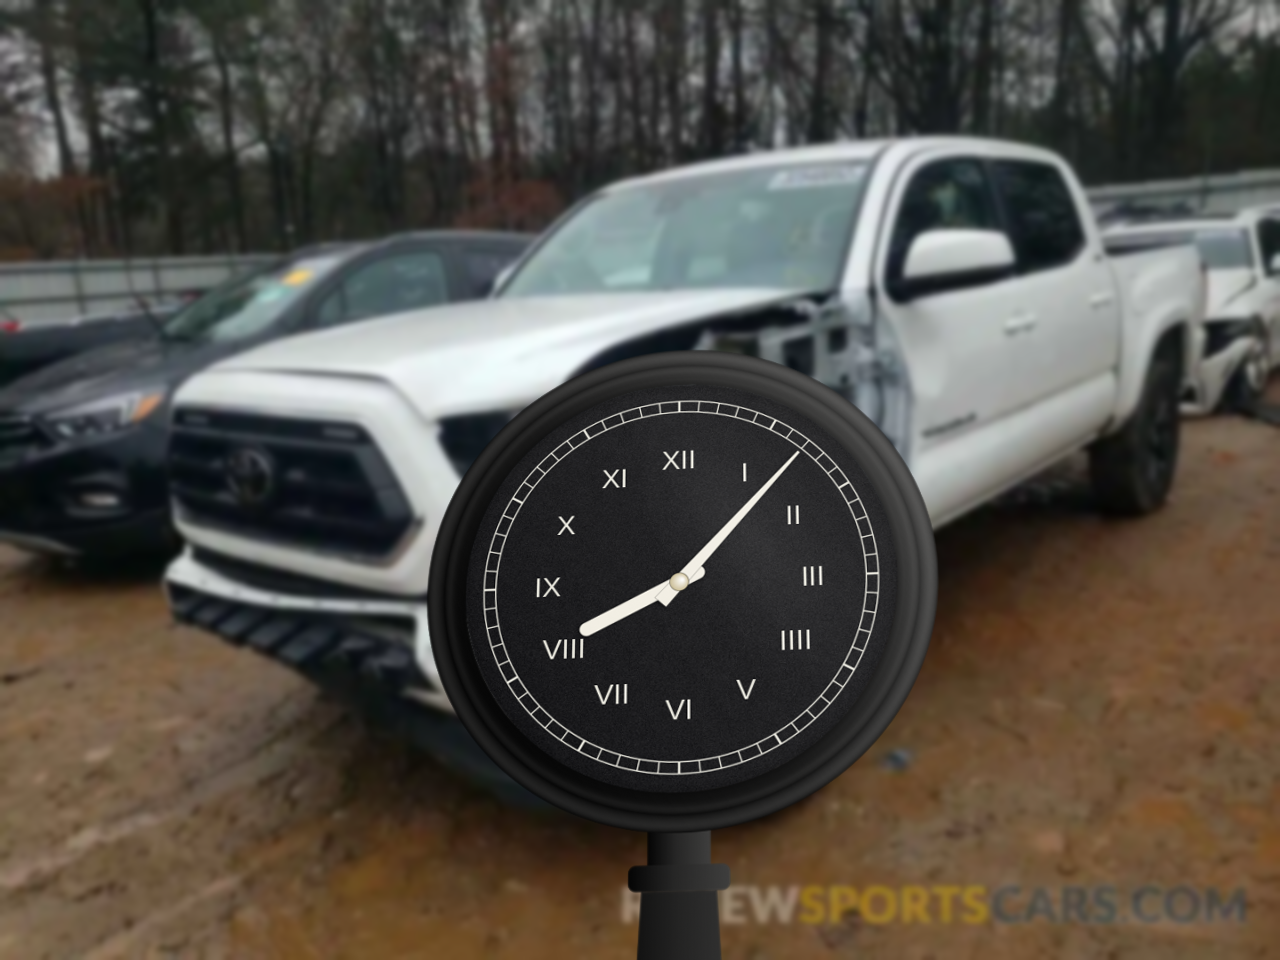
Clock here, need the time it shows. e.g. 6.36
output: 8.07
